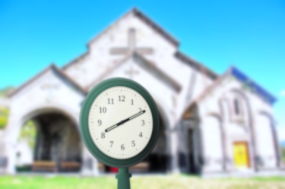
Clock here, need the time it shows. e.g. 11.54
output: 8.11
